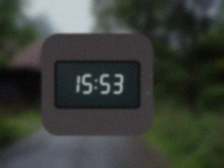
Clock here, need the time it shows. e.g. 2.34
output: 15.53
